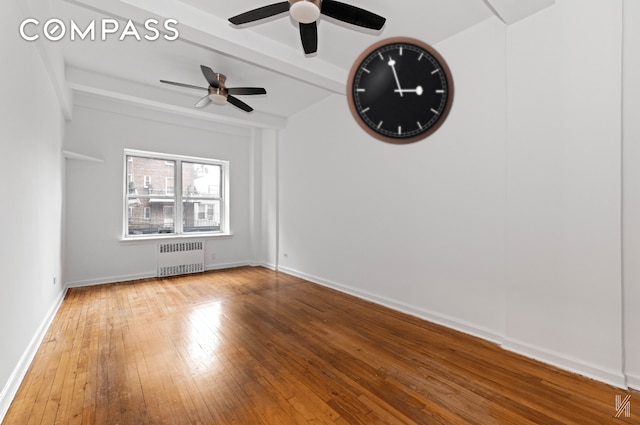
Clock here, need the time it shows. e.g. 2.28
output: 2.57
